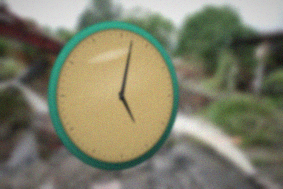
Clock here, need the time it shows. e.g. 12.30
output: 5.02
